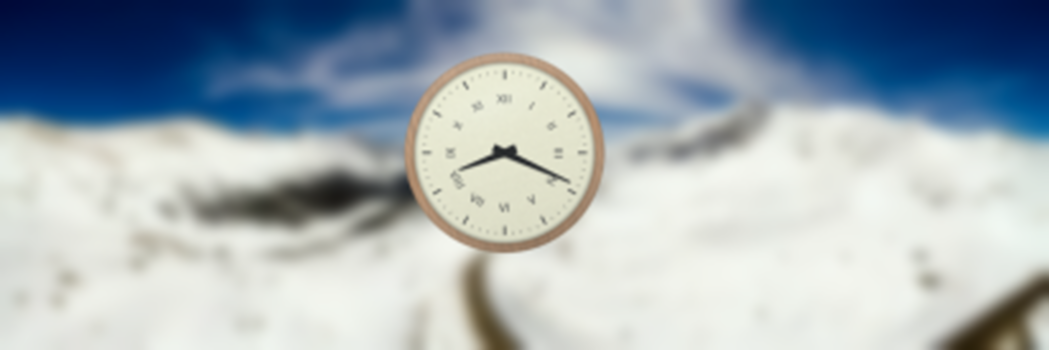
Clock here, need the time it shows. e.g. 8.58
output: 8.19
